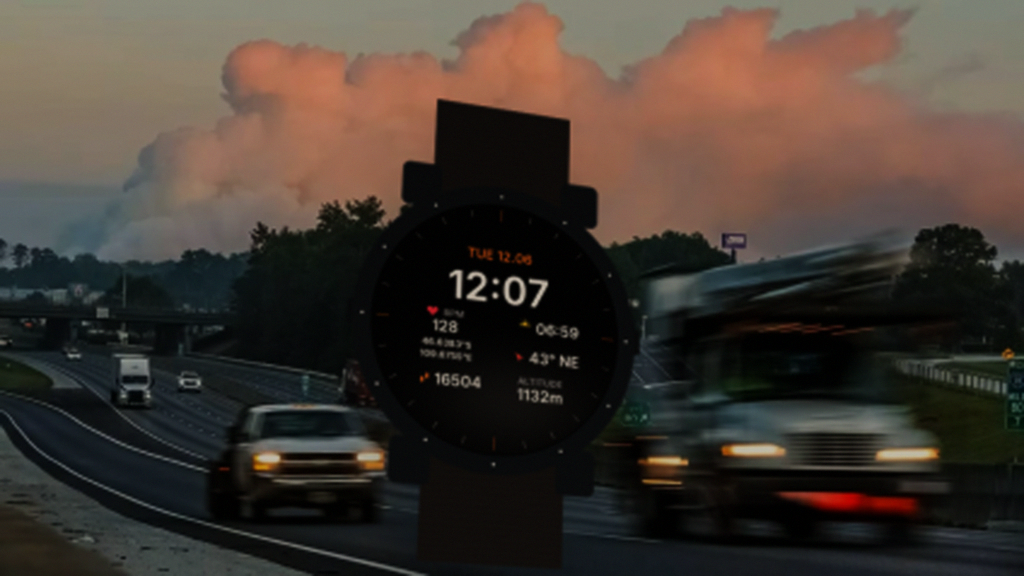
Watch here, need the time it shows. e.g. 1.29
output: 12.07
